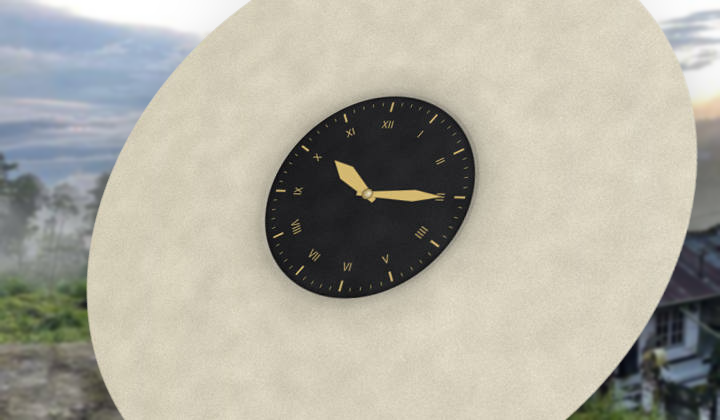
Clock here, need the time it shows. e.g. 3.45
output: 10.15
